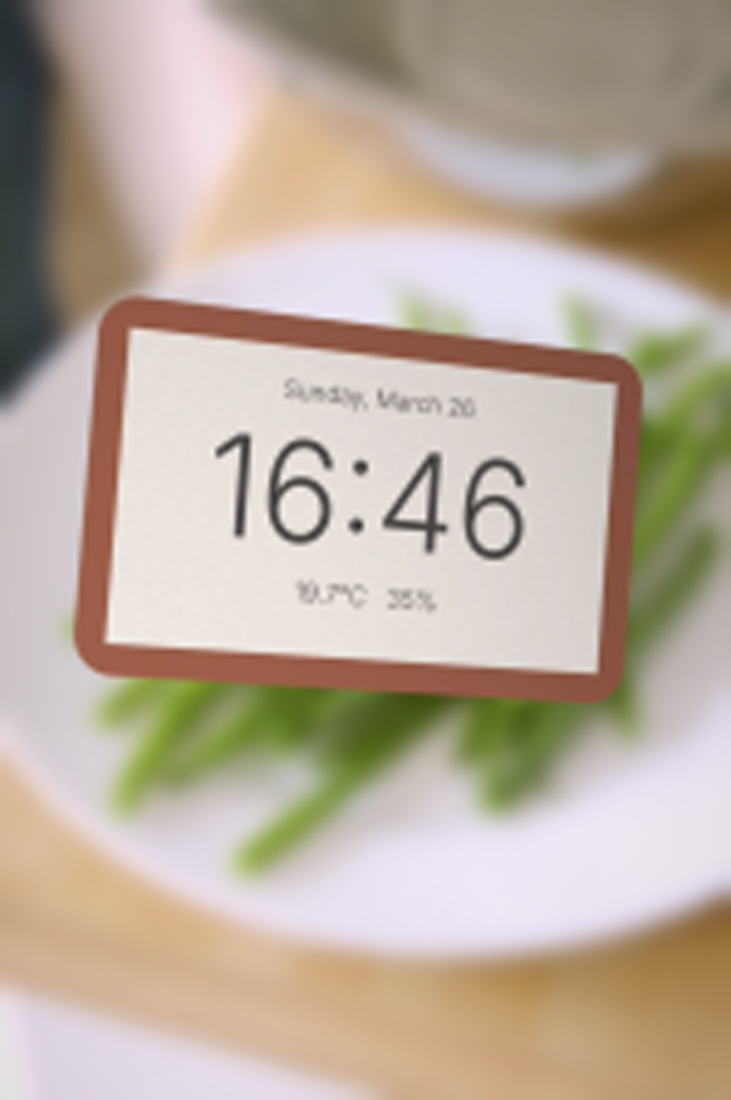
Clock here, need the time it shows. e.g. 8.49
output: 16.46
